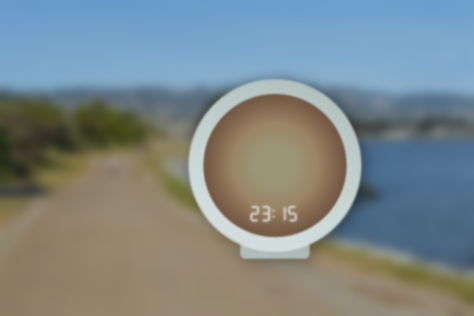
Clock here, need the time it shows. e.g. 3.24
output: 23.15
